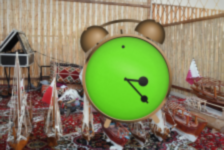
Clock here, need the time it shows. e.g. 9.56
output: 3.24
